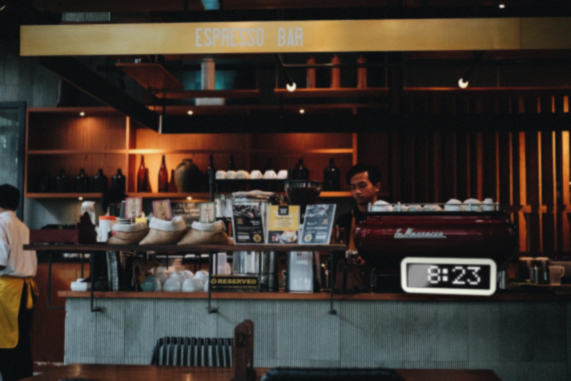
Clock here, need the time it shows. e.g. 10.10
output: 8.23
